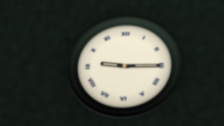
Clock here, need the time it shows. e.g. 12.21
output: 9.15
